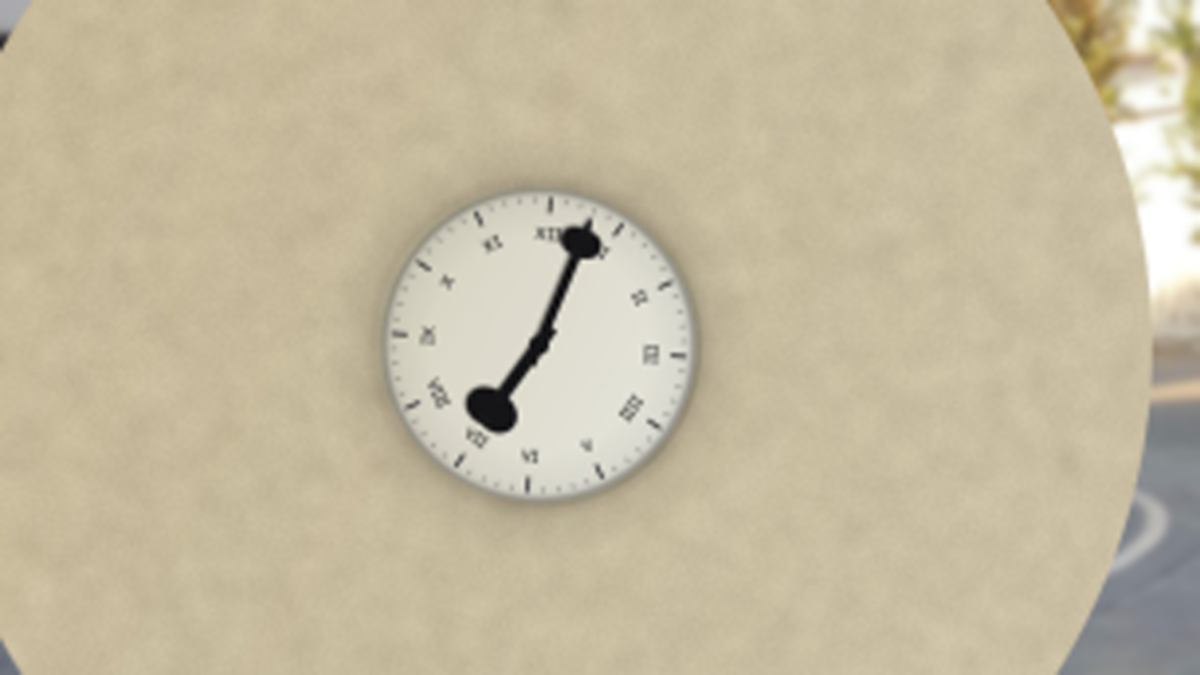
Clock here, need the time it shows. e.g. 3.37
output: 7.03
